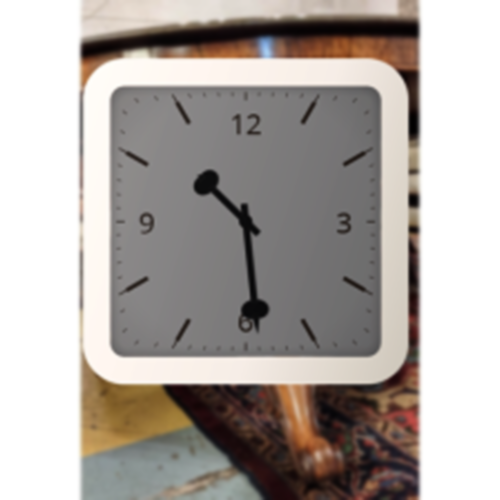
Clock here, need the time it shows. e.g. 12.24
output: 10.29
